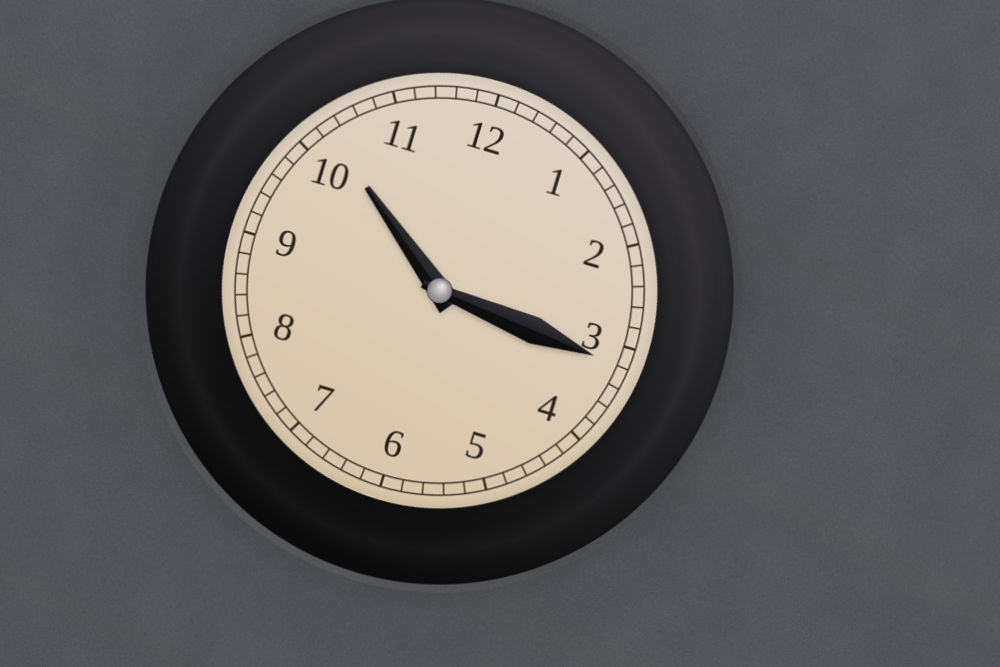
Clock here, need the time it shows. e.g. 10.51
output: 10.16
